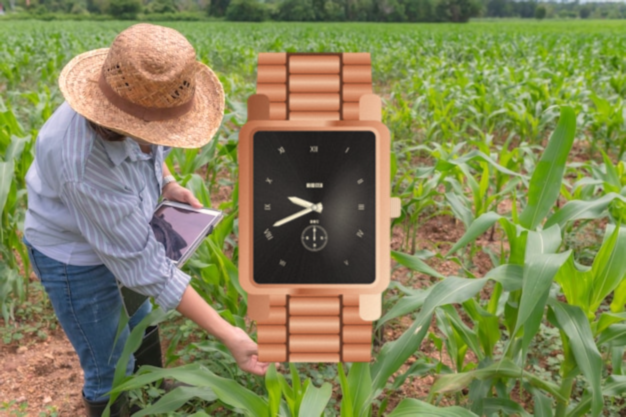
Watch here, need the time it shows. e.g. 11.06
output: 9.41
